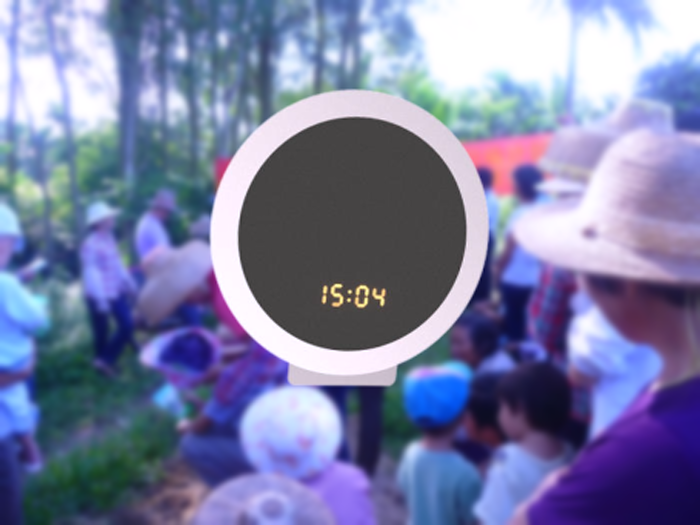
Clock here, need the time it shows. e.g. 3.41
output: 15.04
